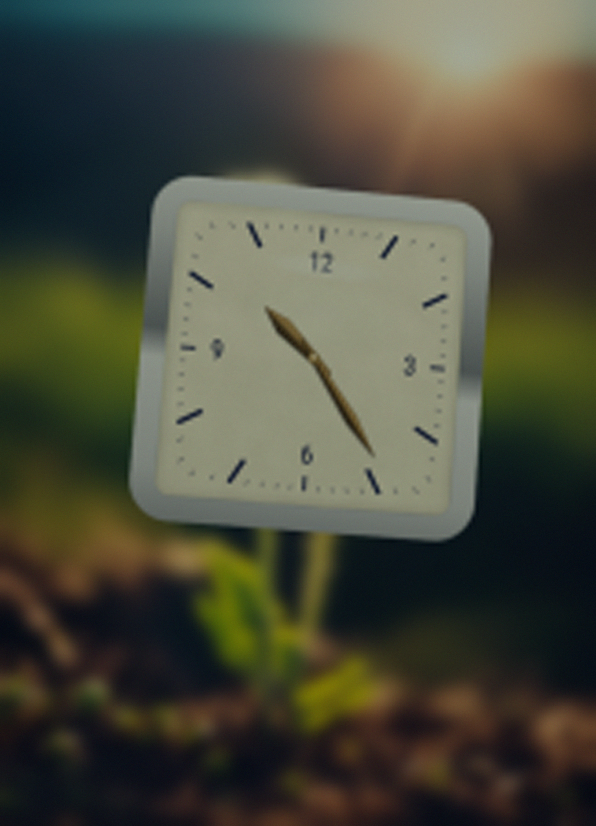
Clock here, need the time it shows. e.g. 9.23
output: 10.24
